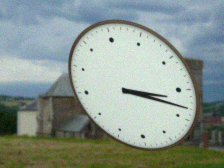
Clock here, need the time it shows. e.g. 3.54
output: 3.18
